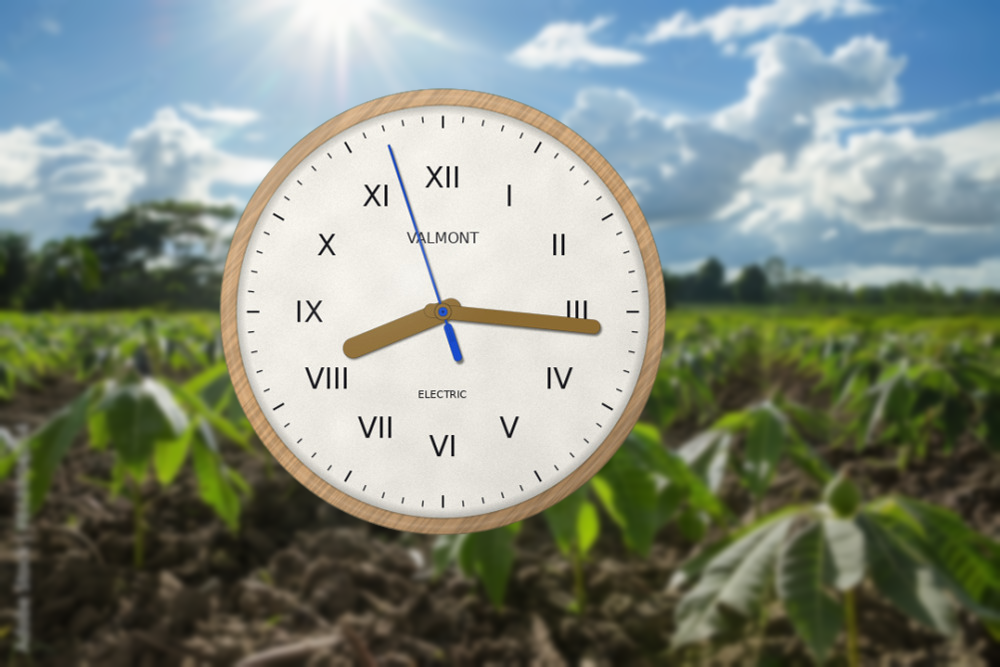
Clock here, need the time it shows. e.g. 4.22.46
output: 8.15.57
